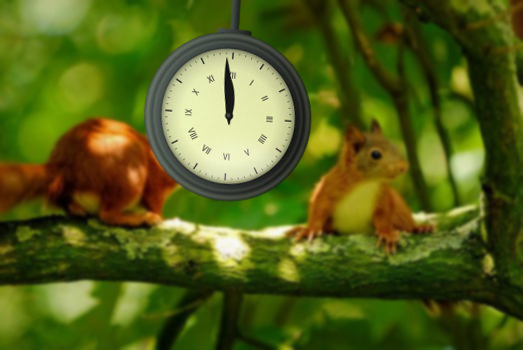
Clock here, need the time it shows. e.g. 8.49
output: 11.59
